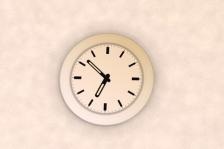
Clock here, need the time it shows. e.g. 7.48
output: 6.52
